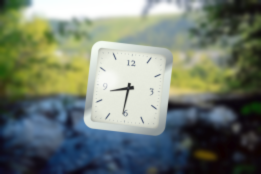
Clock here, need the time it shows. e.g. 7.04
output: 8.31
